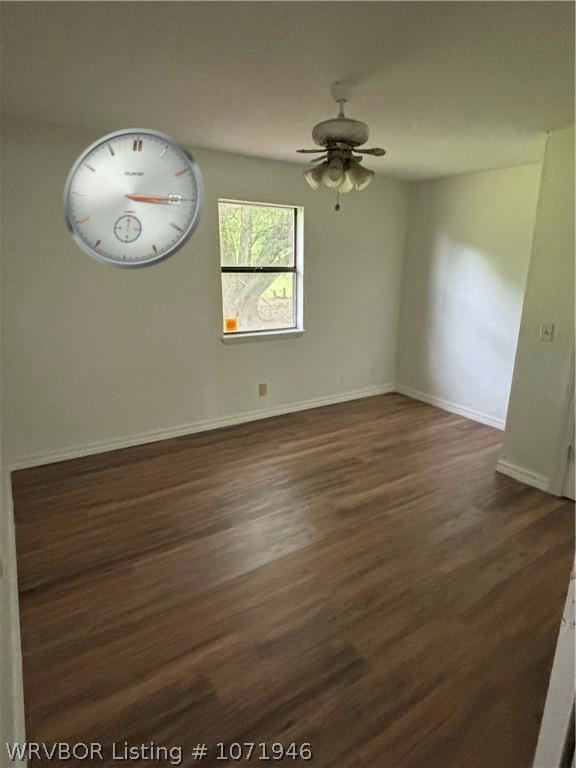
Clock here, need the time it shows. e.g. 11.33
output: 3.15
